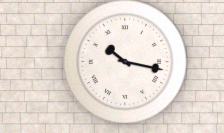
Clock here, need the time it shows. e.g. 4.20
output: 10.17
